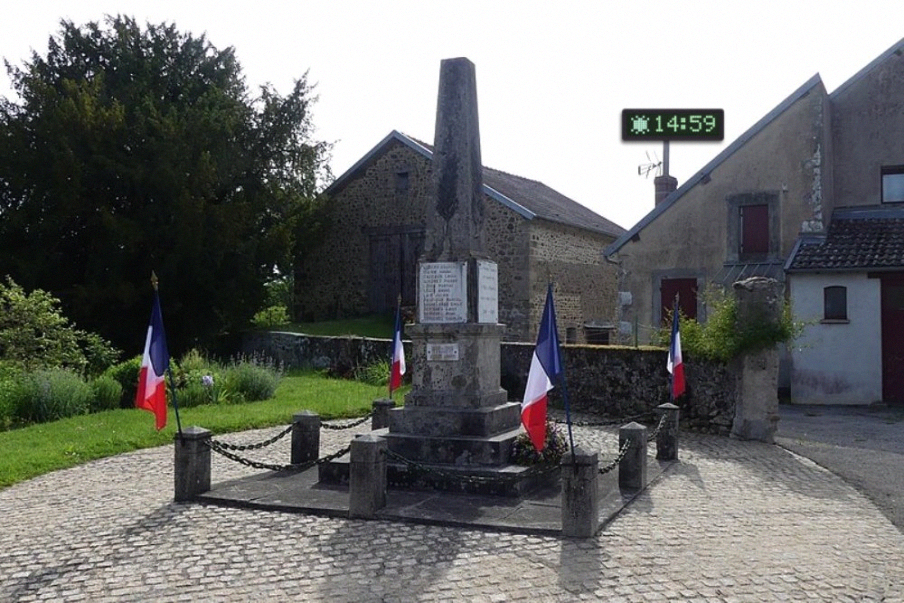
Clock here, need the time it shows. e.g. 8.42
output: 14.59
